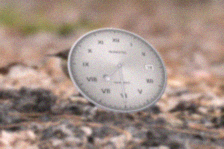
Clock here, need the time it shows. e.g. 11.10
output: 7.30
